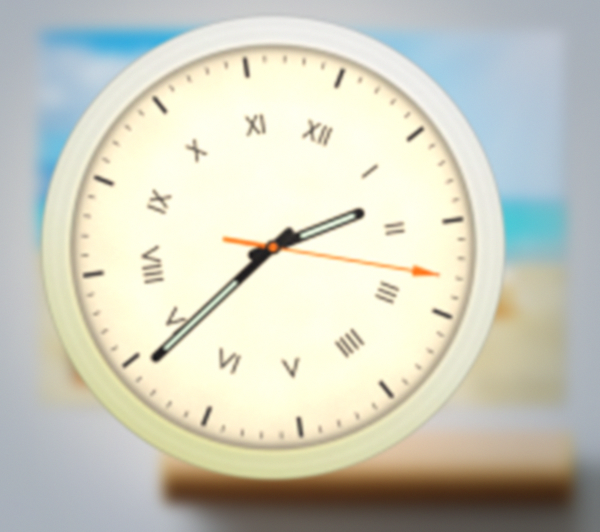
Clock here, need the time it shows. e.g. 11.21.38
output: 1.34.13
